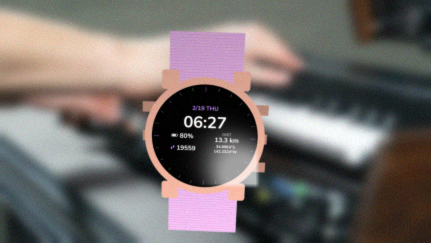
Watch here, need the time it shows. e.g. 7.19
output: 6.27
